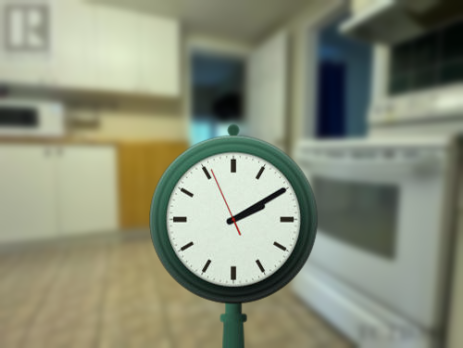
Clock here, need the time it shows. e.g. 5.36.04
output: 2.09.56
